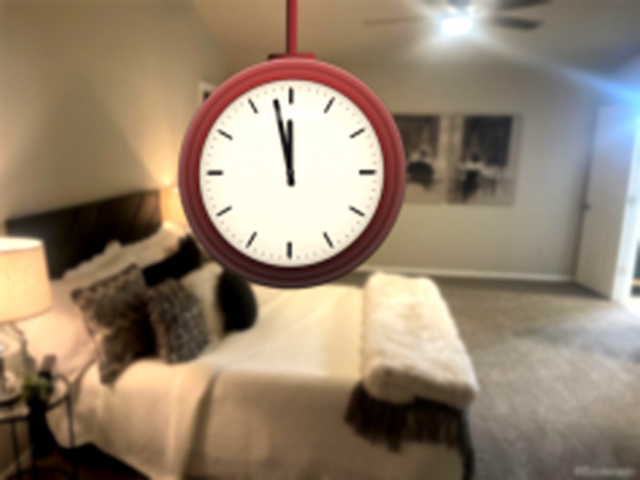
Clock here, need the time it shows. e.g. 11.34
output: 11.58
